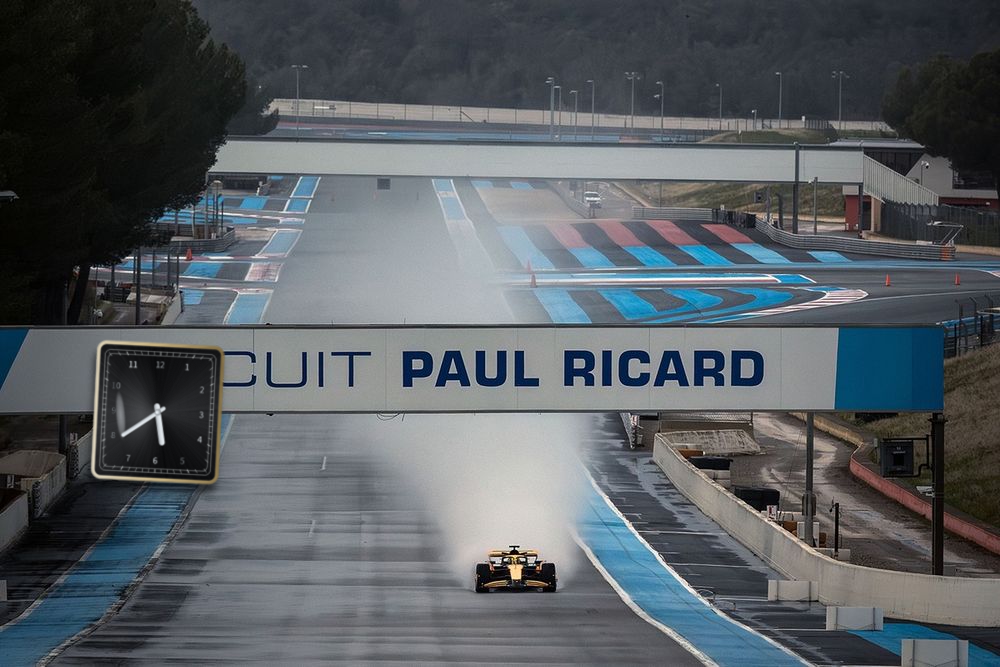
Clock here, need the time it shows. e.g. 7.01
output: 5.39
